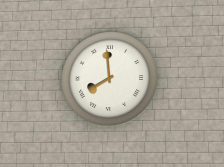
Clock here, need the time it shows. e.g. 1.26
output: 7.59
